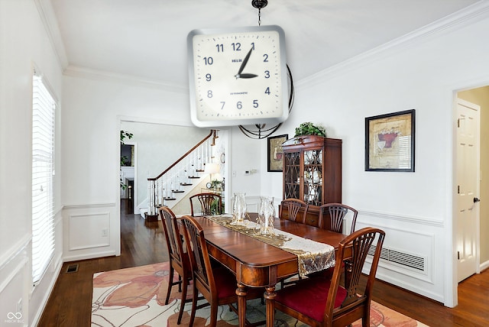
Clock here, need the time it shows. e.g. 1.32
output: 3.05
